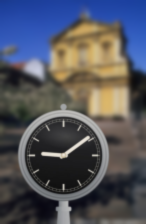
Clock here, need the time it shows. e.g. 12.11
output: 9.09
